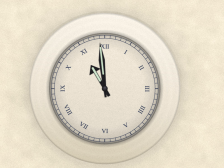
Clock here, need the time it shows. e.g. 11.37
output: 10.59
